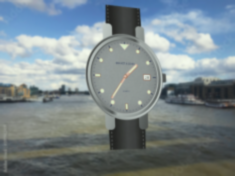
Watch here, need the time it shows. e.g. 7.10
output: 1.36
